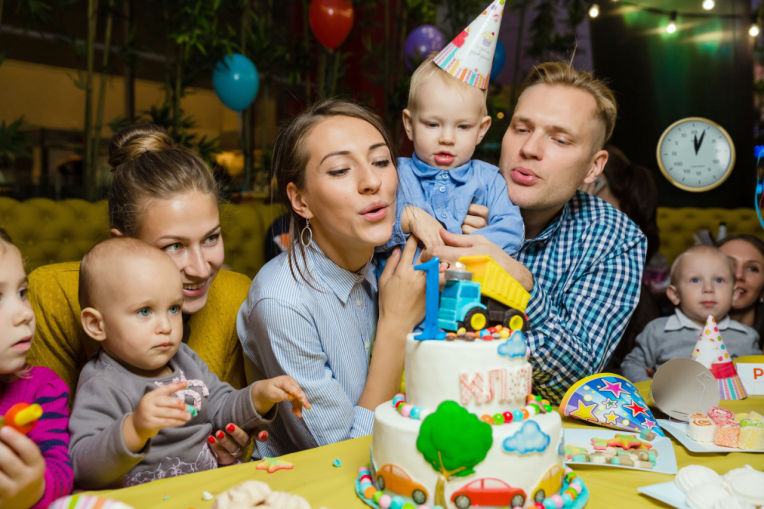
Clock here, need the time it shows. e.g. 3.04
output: 12.04
